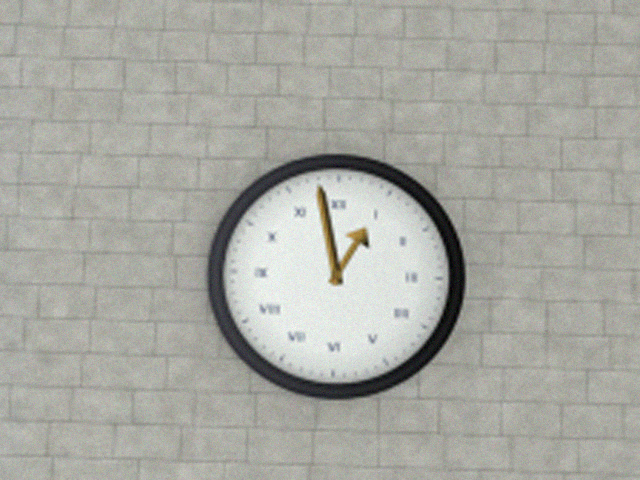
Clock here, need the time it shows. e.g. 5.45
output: 12.58
